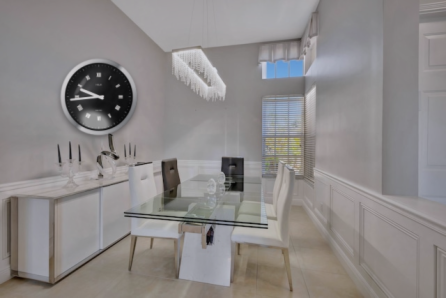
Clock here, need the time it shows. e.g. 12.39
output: 9.44
